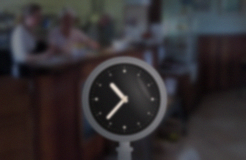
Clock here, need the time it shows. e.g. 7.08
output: 10.37
